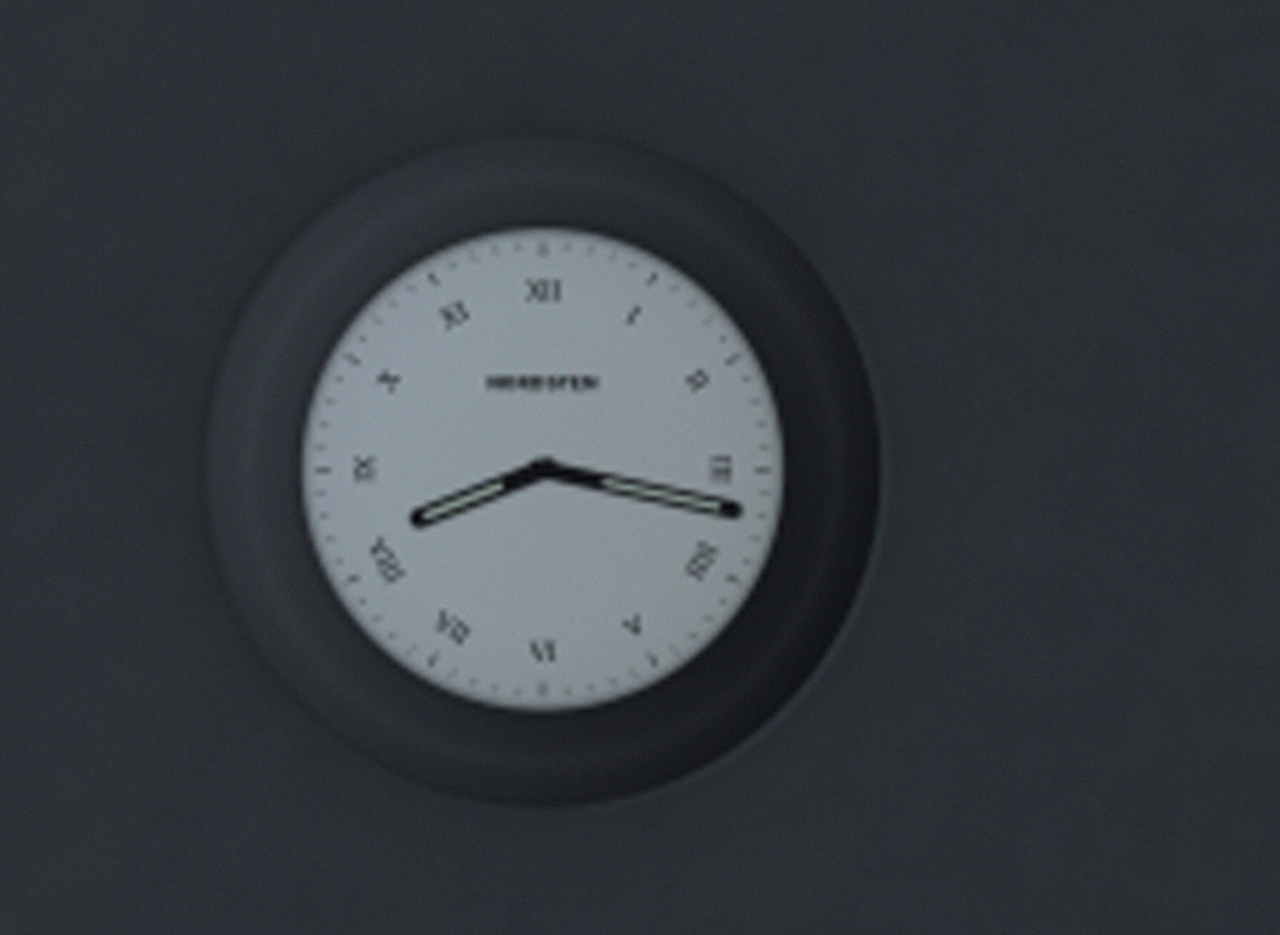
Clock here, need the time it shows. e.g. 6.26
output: 8.17
